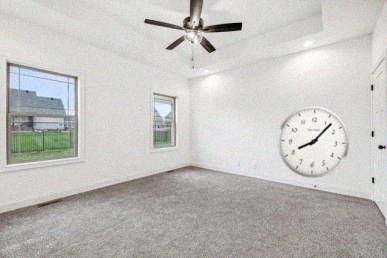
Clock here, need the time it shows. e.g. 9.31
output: 8.07
